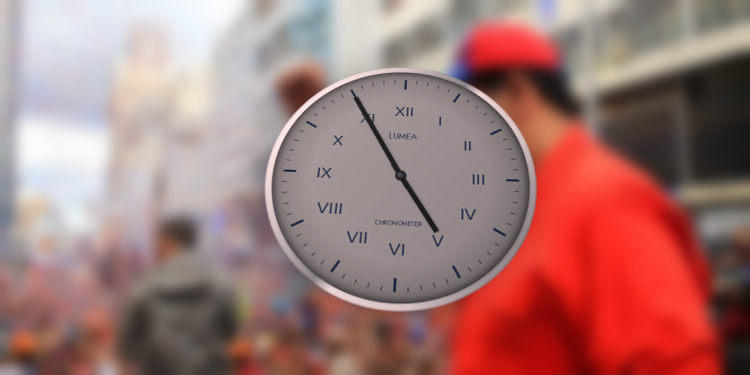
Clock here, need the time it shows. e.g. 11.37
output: 4.55
